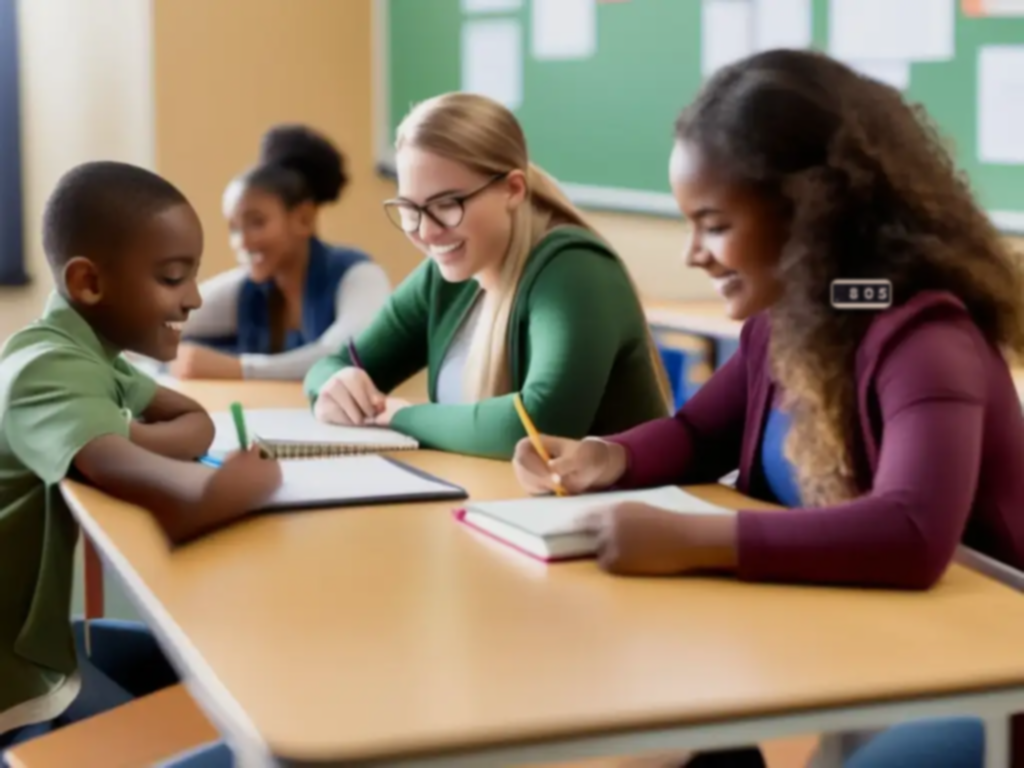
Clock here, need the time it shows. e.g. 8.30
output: 8.05
